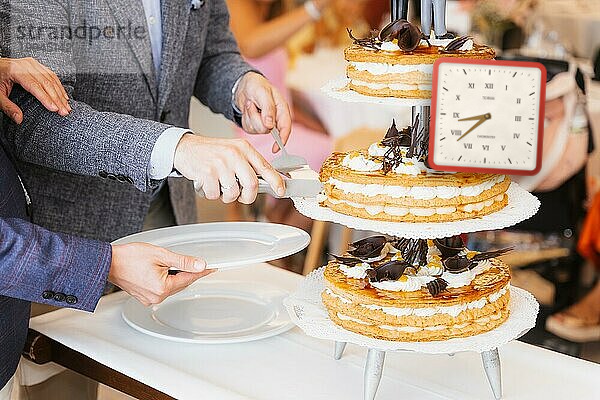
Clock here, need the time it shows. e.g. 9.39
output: 8.38
